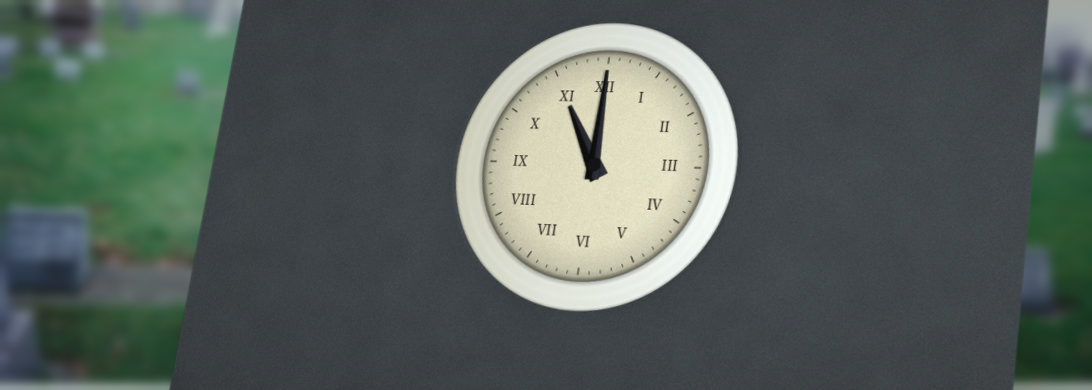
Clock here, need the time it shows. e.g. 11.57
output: 11.00
